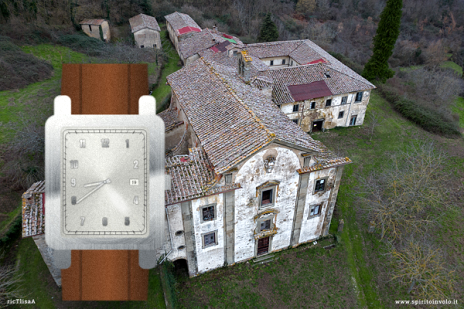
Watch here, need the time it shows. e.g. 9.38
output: 8.39
